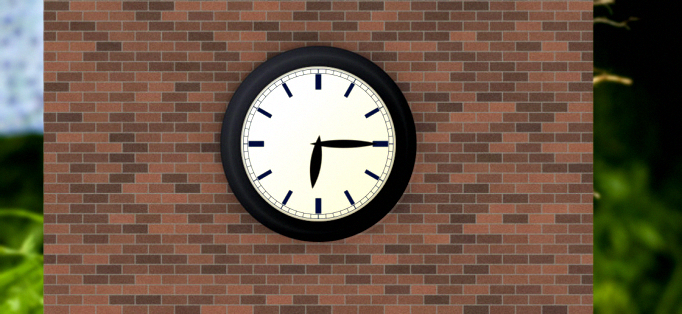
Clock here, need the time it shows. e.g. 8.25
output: 6.15
